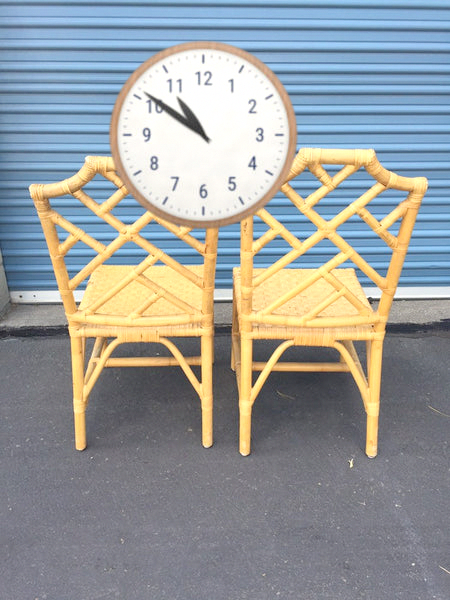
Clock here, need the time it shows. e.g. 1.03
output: 10.51
